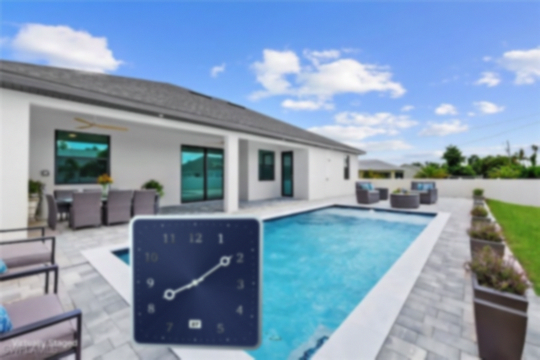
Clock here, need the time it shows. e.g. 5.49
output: 8.09
